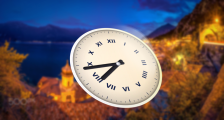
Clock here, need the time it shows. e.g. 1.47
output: 7.44
